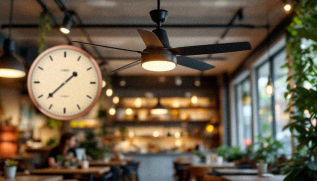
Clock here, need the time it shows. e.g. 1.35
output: 1.38
